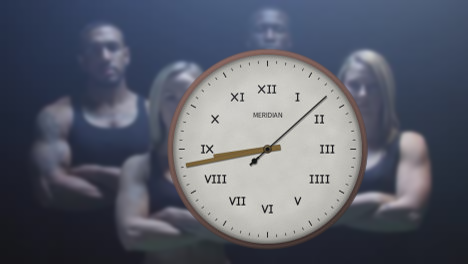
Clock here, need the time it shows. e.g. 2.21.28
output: 8.43.08
